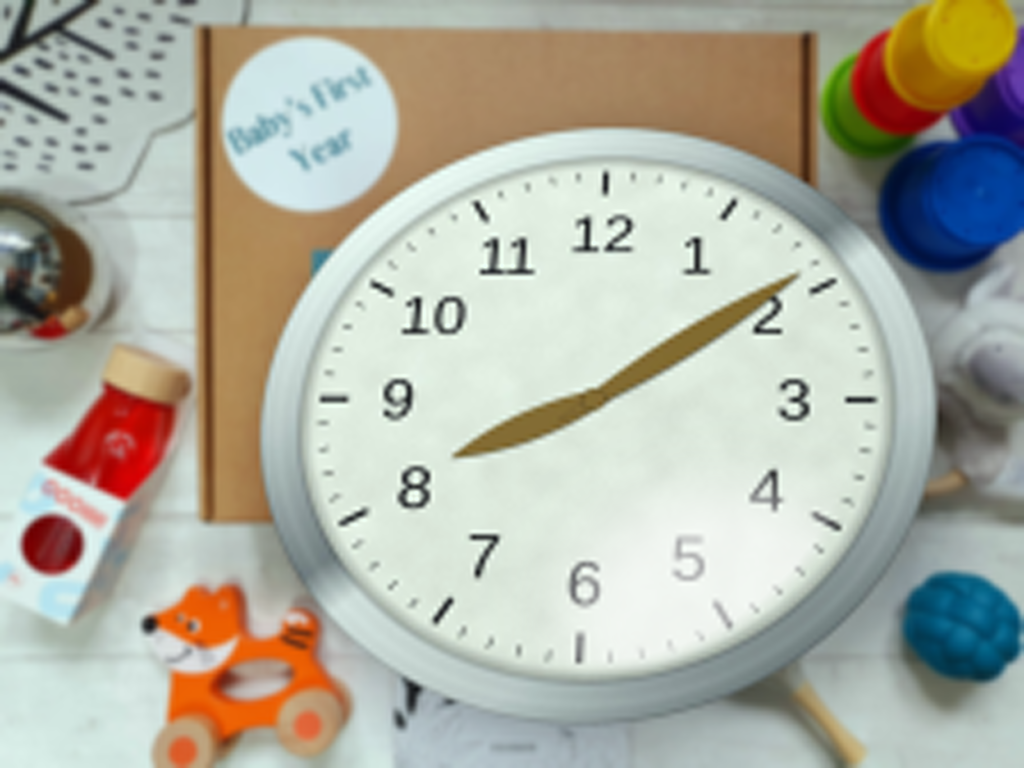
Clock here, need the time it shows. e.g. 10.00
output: 8.09
